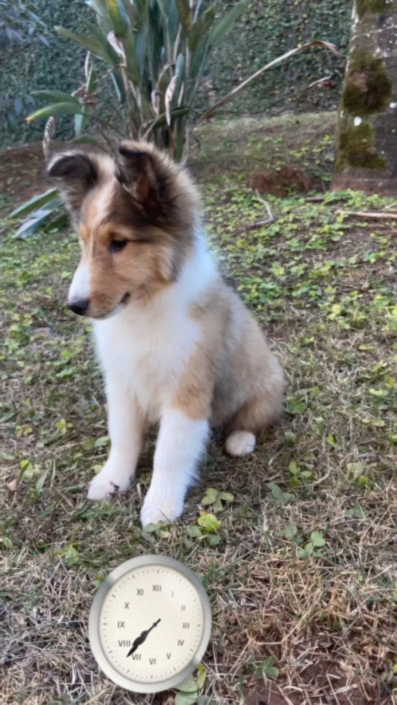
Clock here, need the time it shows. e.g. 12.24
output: 7.37
